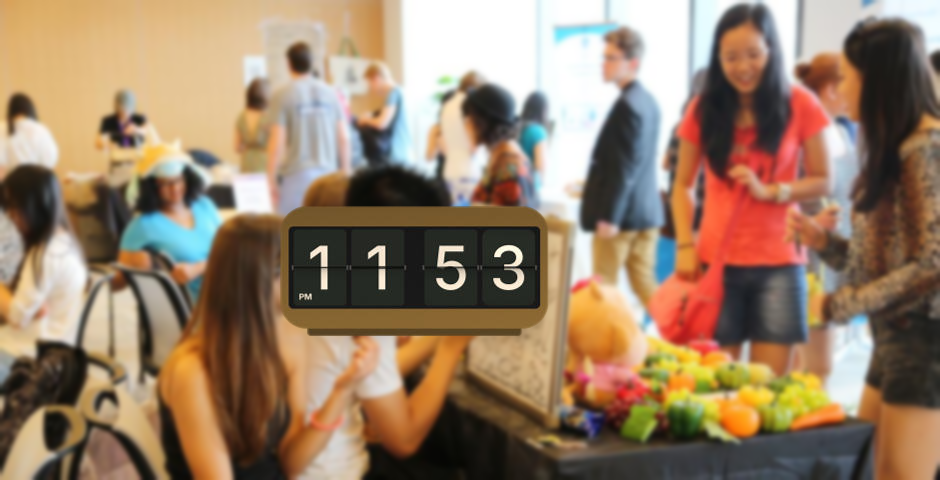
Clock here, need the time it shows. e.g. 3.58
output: 11.53
